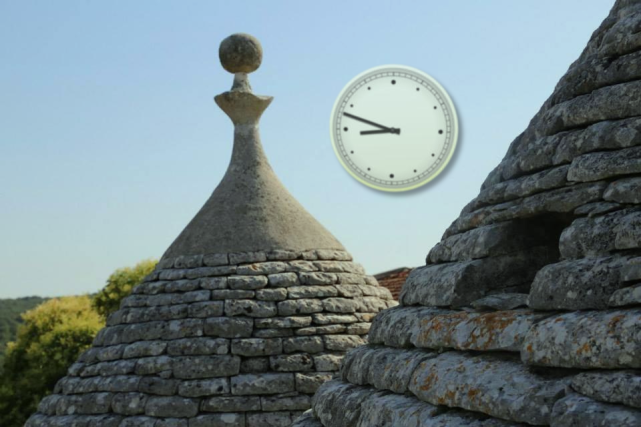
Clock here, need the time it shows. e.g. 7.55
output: 8.48
